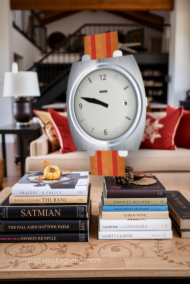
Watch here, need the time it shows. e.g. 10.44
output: 9.48
